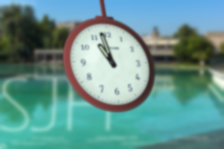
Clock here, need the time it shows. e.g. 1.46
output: 10.58
